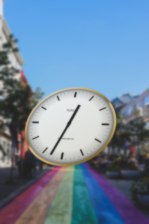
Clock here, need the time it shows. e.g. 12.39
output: 12.33
